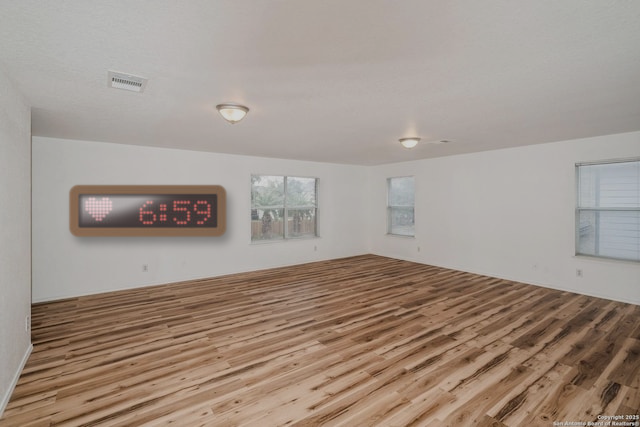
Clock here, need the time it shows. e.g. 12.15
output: 6.59
